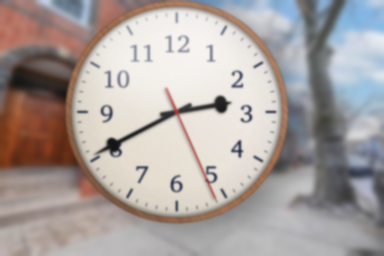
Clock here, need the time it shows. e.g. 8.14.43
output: 2.40.26
